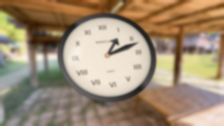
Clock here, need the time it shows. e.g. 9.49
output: 1.12
